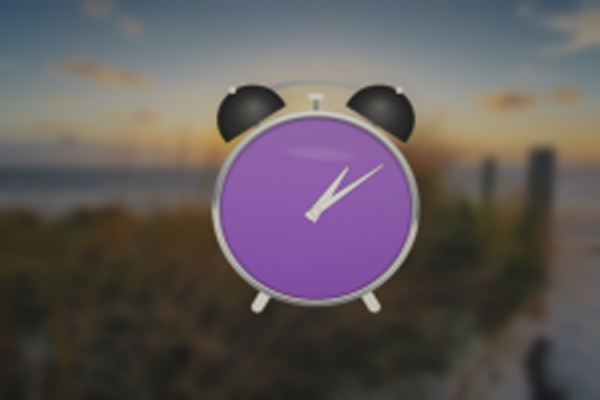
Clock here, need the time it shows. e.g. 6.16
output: 1.09
